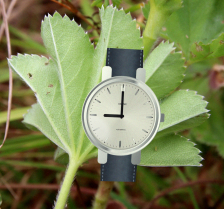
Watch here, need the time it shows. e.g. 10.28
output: 9.00
